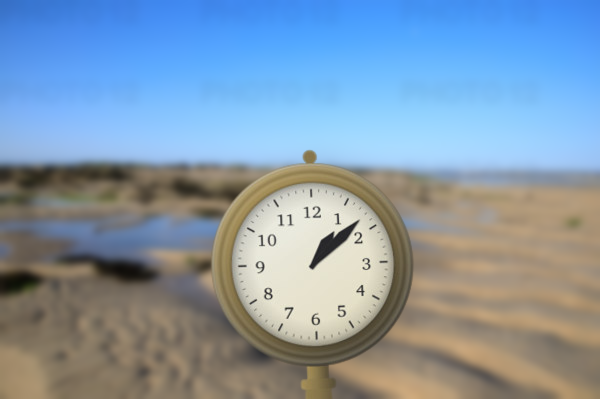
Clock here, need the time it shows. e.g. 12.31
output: 1.08
